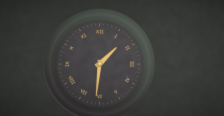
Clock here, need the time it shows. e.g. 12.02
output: 1.31
